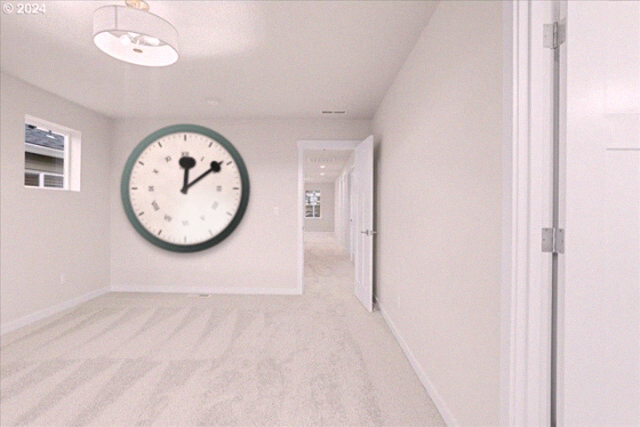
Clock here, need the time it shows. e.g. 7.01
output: 12.09
